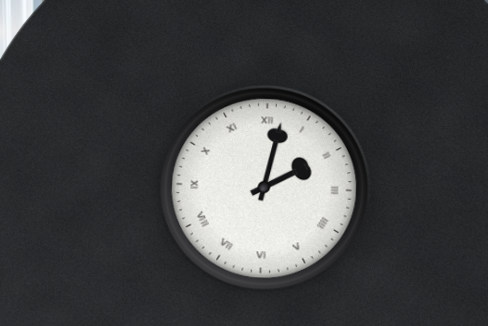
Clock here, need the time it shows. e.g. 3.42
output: 2.02
